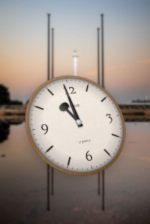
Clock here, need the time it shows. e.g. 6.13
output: 10.59
